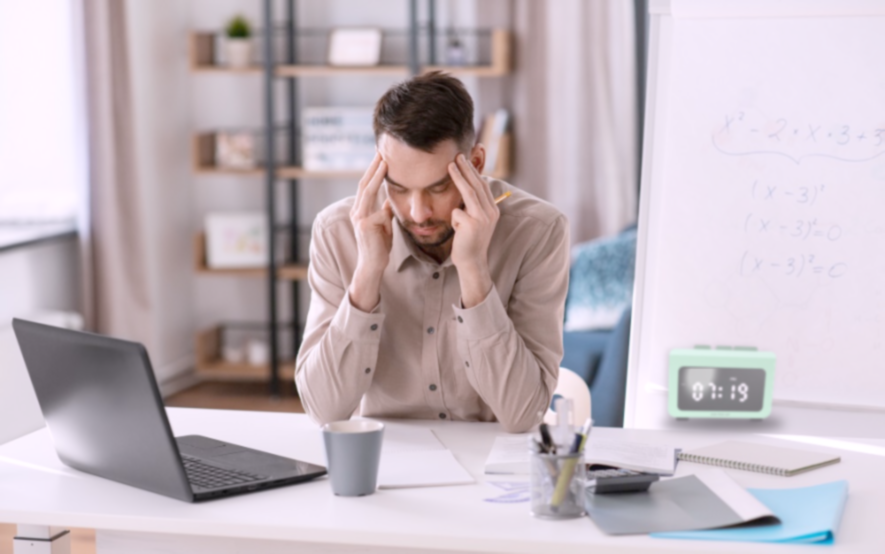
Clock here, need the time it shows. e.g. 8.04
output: 7.19
